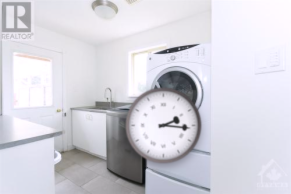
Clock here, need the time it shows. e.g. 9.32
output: 2.16
